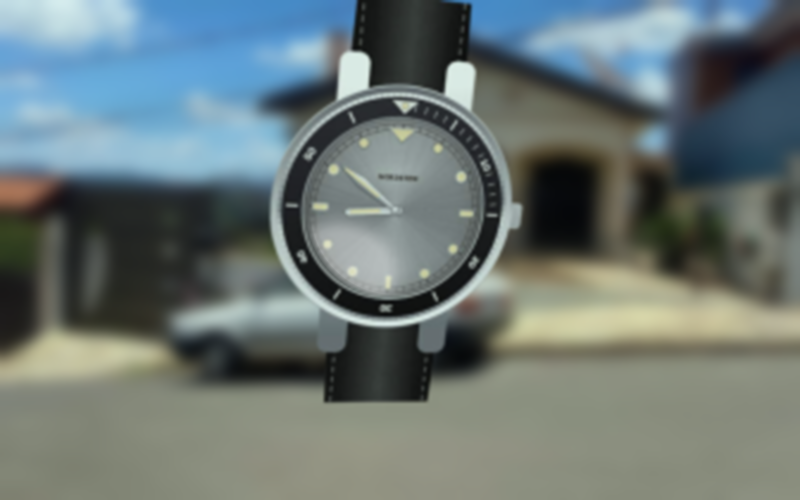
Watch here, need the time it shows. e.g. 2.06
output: 8.51
